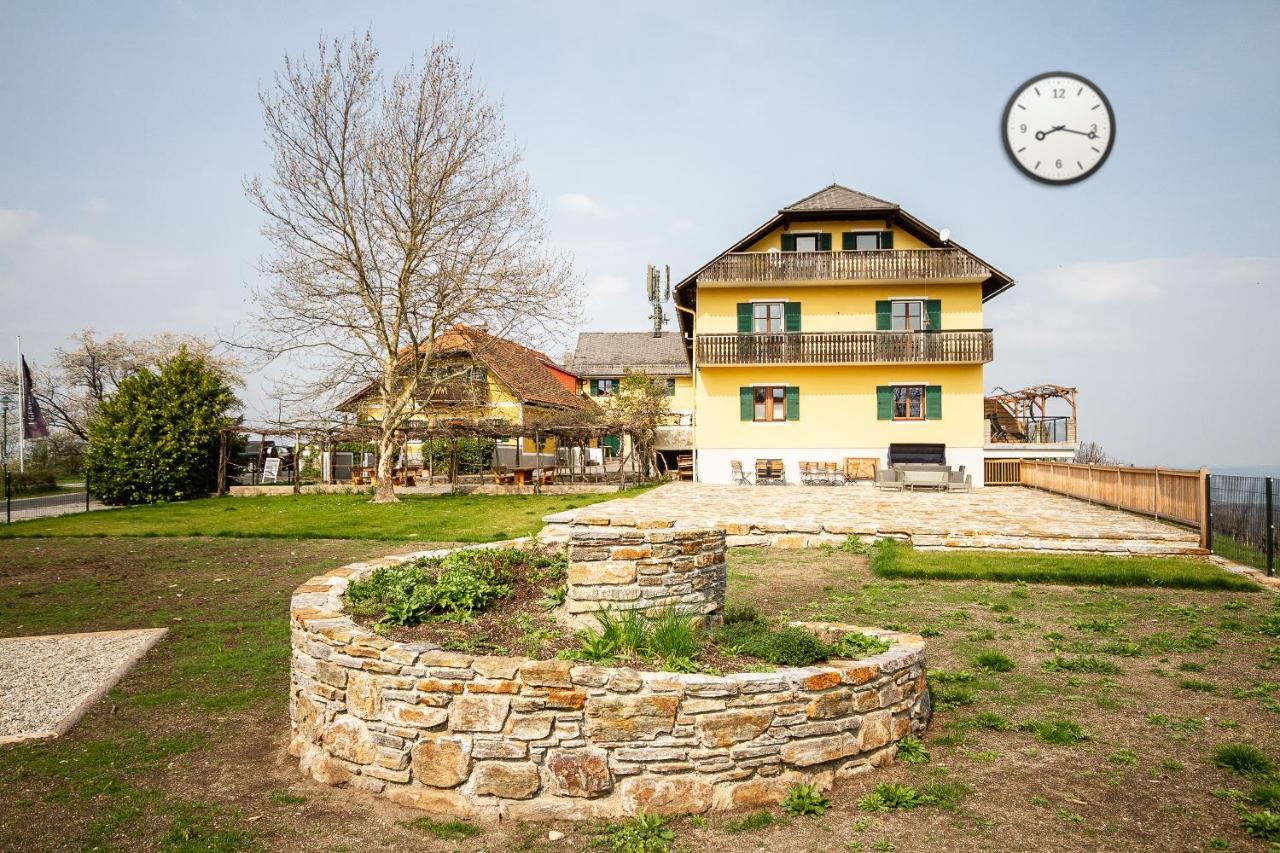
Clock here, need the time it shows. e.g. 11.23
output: 8.17
